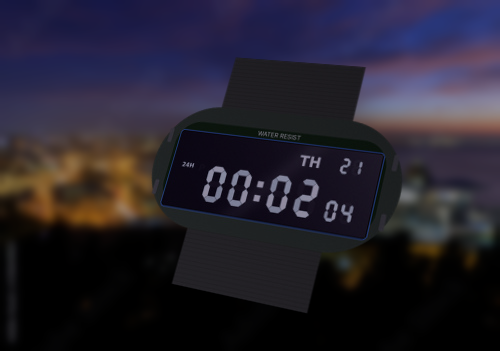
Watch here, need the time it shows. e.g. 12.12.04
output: 0.02.04
